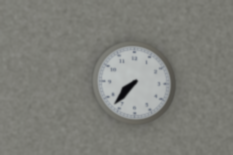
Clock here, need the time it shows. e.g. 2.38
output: 7.37
